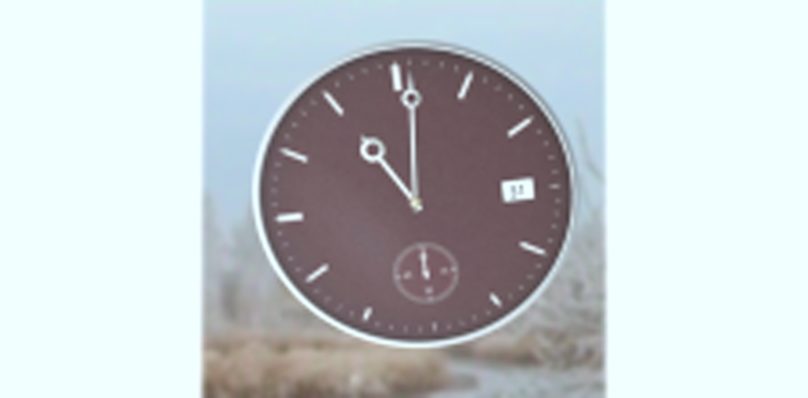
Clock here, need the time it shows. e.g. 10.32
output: 11.01
